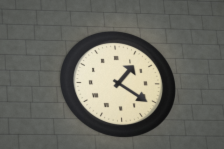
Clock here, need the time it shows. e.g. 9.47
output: 1.21
